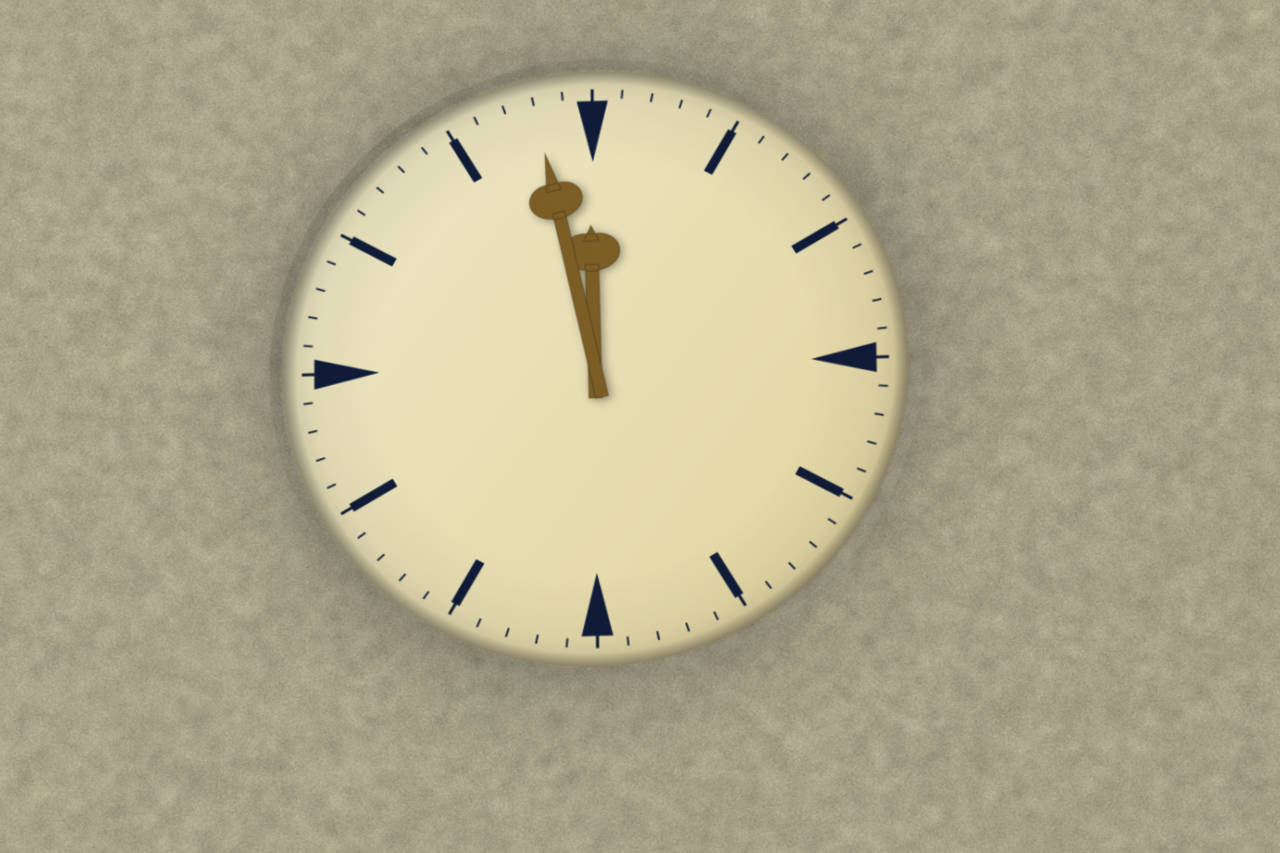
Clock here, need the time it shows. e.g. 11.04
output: 11.58
